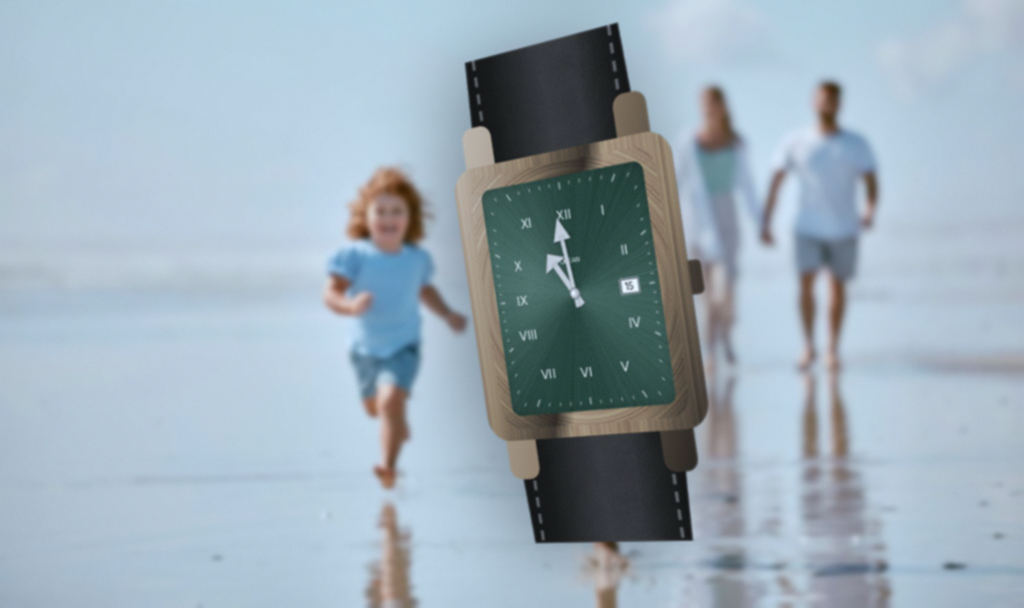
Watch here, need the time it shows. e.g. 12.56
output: 10.59
